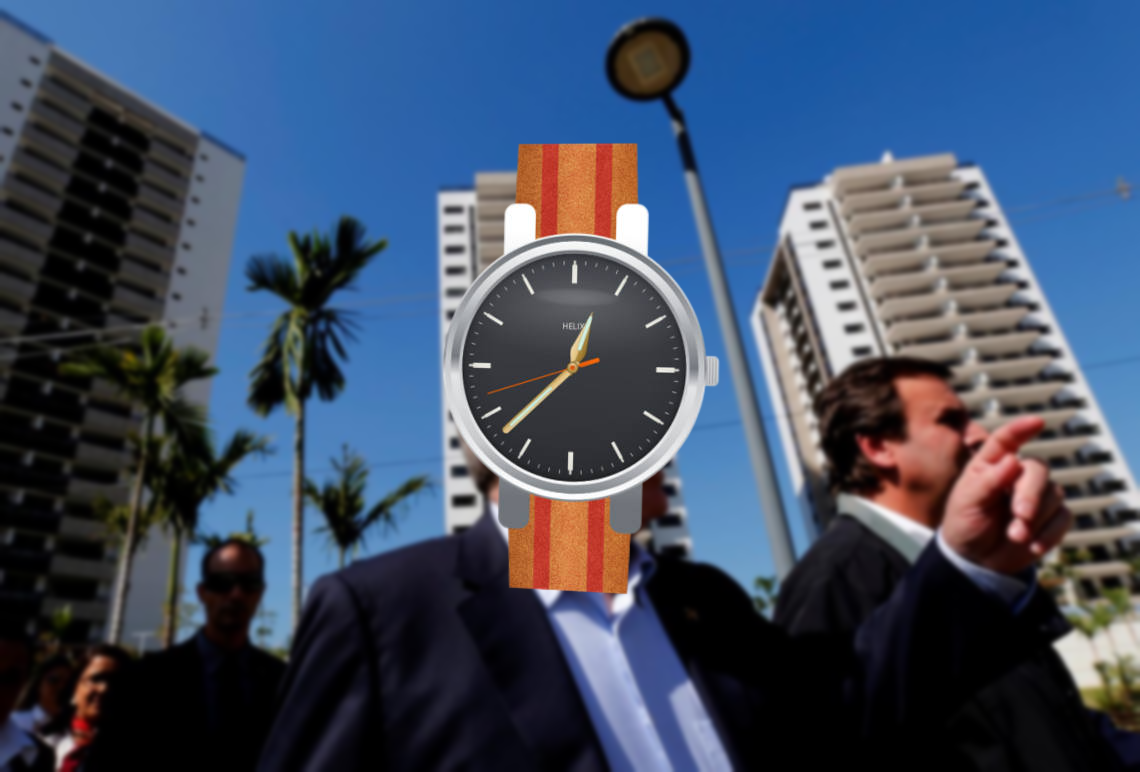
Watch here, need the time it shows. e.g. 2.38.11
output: 12.37.42
